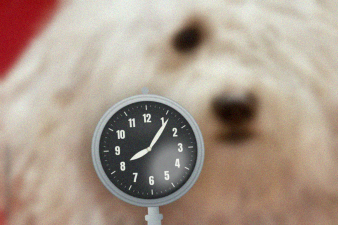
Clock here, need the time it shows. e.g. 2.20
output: 8.06
